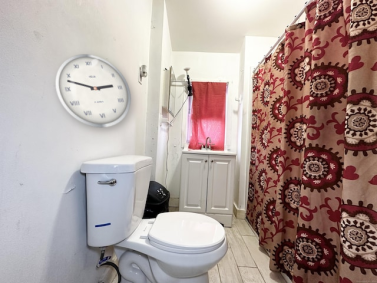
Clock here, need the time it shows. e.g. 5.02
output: 2.48
